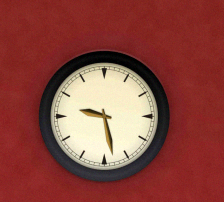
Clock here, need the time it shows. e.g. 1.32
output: 9.28
